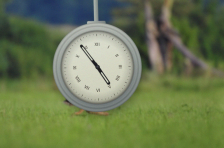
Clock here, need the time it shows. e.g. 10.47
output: 4.54
